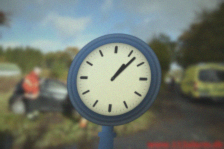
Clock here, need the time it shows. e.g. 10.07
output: 1.07
